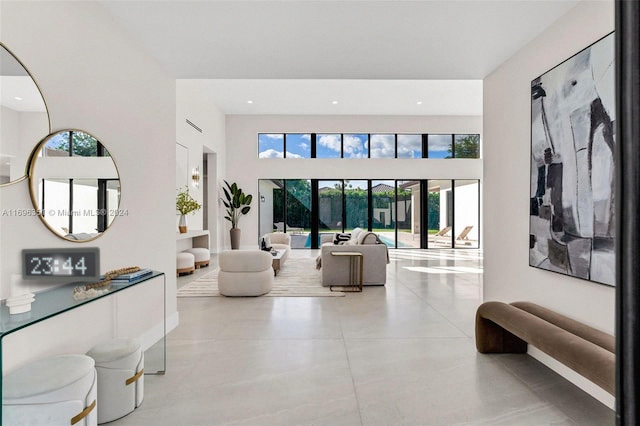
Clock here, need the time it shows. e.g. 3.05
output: 23.44
